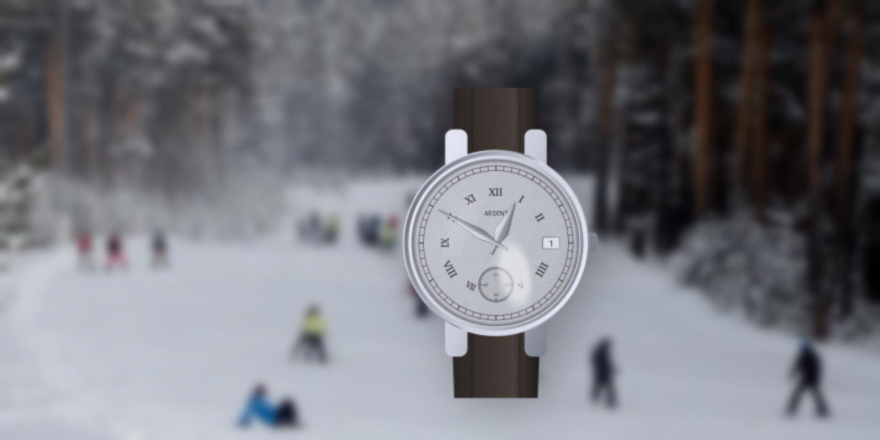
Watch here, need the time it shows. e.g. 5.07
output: 12.50
